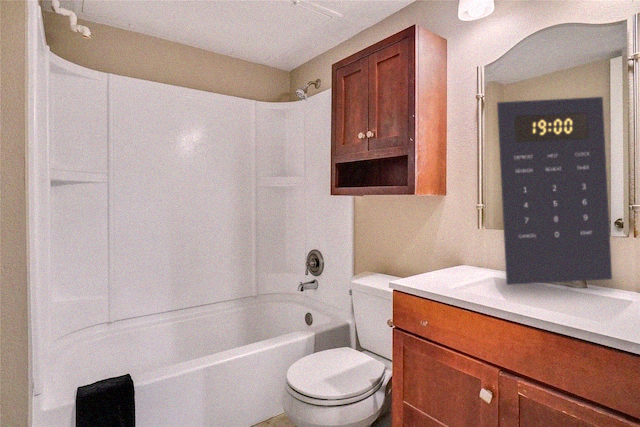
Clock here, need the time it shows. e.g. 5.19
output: 19.00
